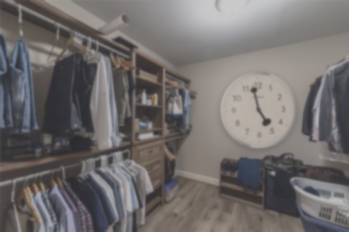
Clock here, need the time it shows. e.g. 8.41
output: 4.58
